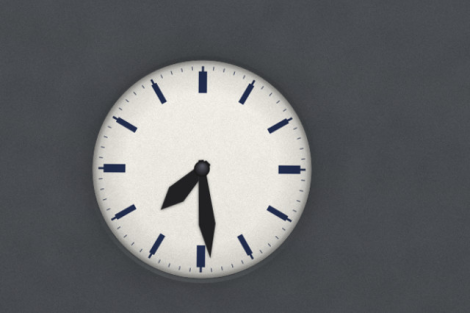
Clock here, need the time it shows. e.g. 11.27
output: 7.29
